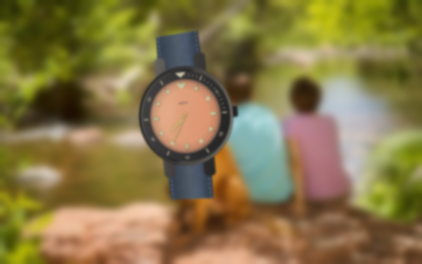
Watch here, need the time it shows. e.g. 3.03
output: 7.35
